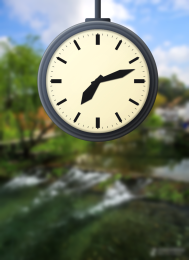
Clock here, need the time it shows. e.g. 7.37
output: 7.12
